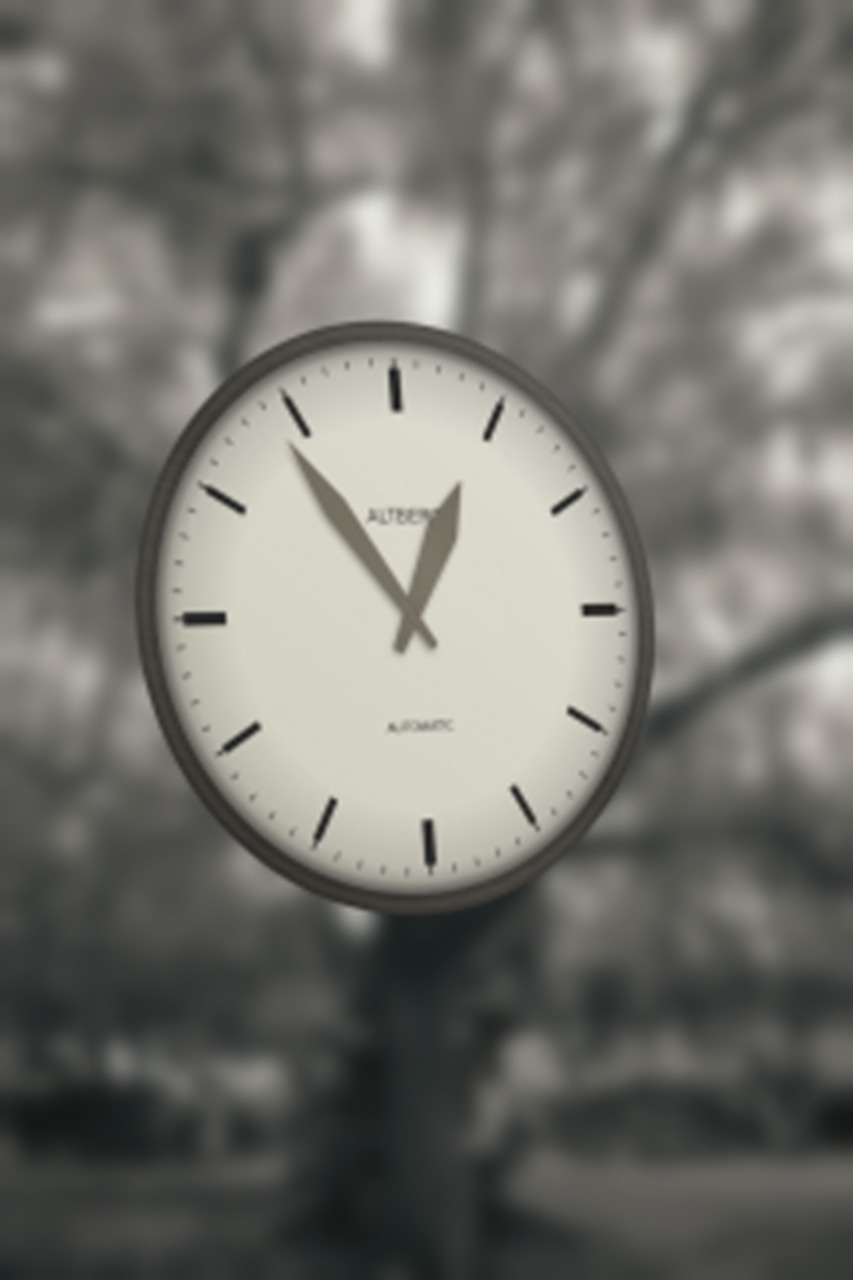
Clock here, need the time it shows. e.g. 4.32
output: 12.54
